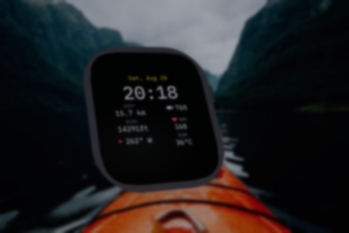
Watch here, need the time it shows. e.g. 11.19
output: 20.18
